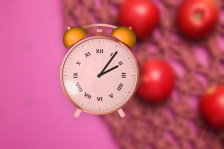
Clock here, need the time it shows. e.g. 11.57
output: 2.06
